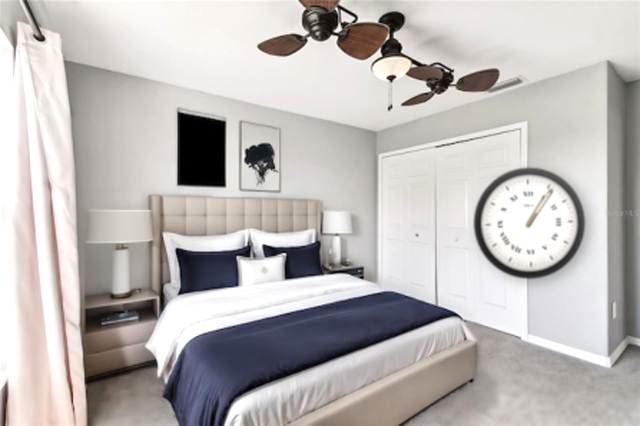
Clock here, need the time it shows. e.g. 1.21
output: 1.06
